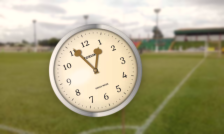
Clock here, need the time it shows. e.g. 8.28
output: 12.56
